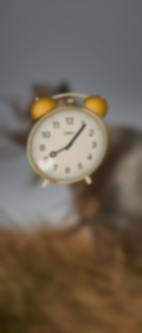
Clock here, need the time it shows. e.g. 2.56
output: 8.06
